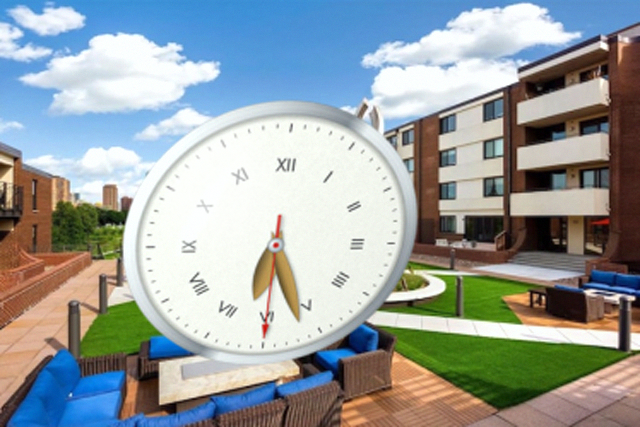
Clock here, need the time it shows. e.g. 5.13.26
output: 6.26.30
